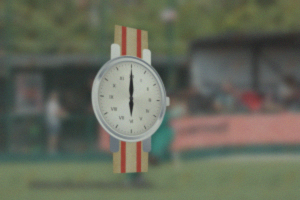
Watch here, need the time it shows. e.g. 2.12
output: 6.00
